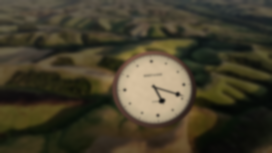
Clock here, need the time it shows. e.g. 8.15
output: 5.19
